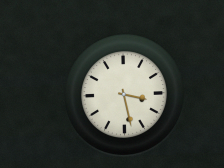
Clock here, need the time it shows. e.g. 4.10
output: 3.28
